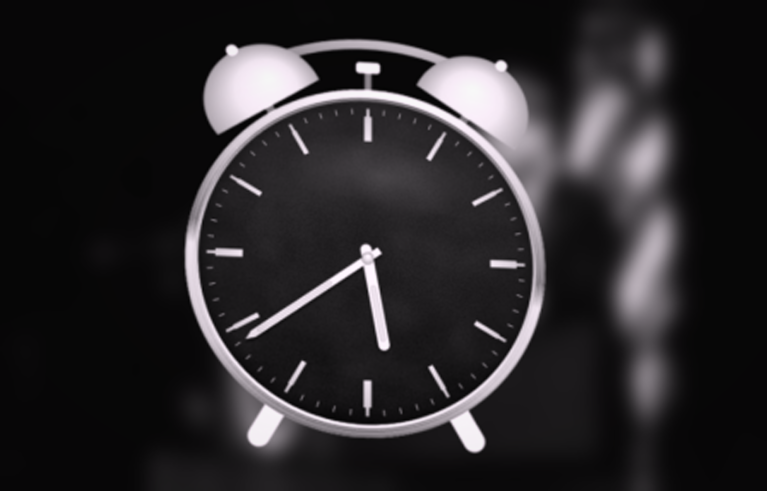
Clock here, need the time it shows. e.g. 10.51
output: 5.39
